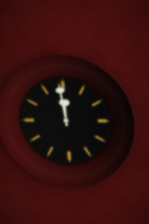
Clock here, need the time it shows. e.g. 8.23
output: 11.59
